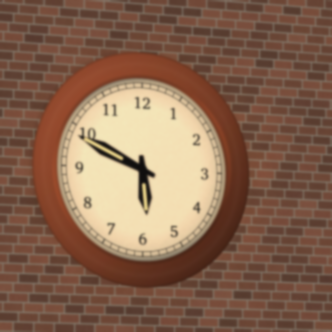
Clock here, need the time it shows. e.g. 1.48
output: 5.49
